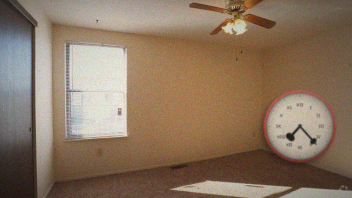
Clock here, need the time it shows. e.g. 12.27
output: 7.23
